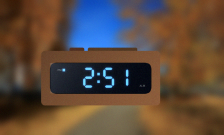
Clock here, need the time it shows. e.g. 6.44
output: 2.51
